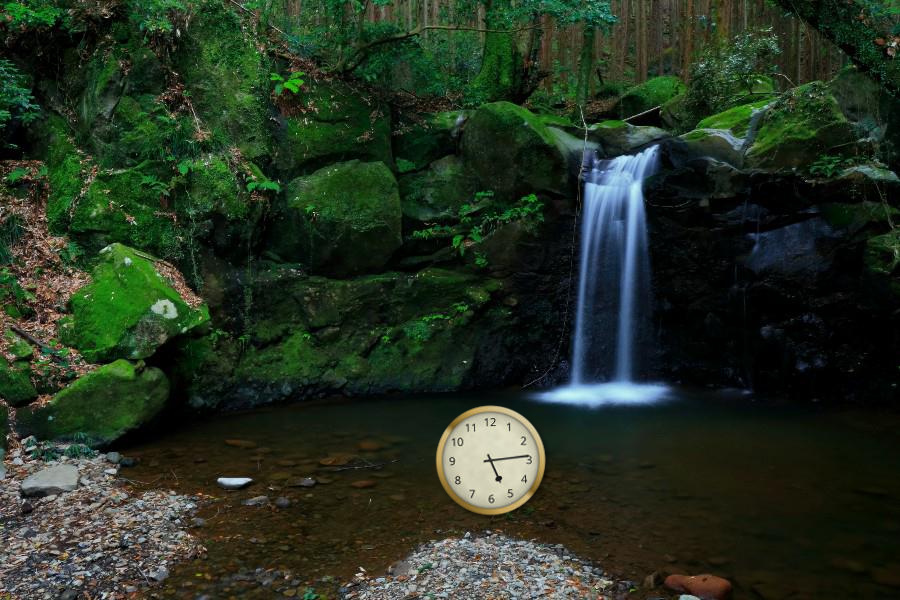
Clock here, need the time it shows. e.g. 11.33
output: 5.14
